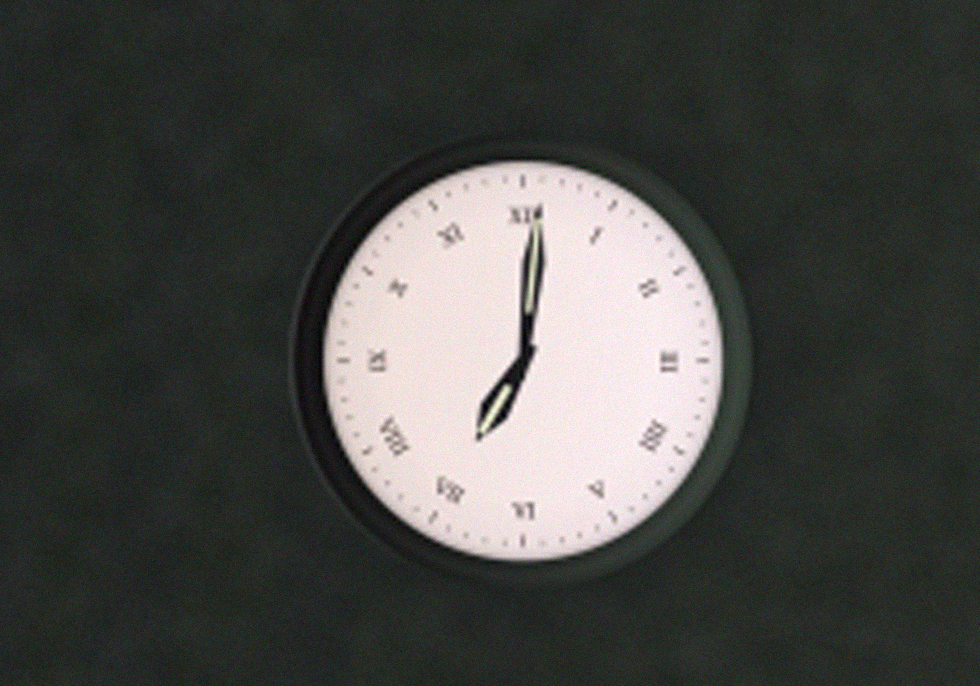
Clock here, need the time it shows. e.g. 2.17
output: 7.01
